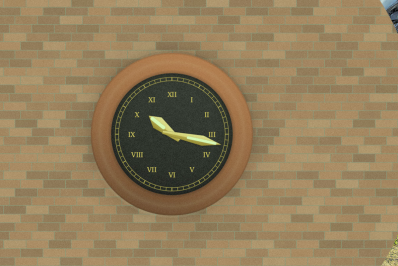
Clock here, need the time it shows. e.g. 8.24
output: 10.17
